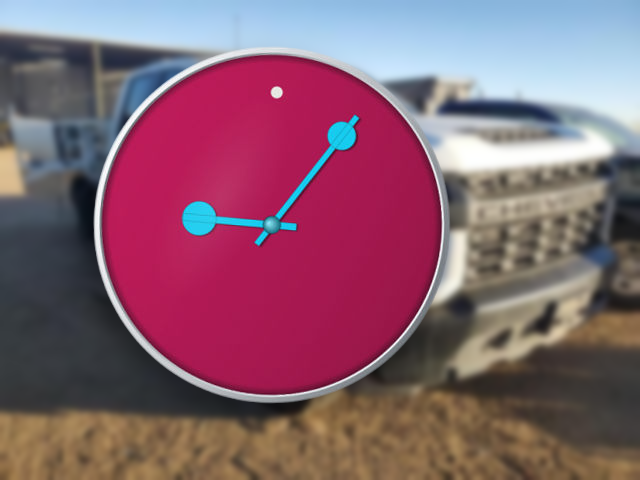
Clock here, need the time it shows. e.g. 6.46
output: 9.06
